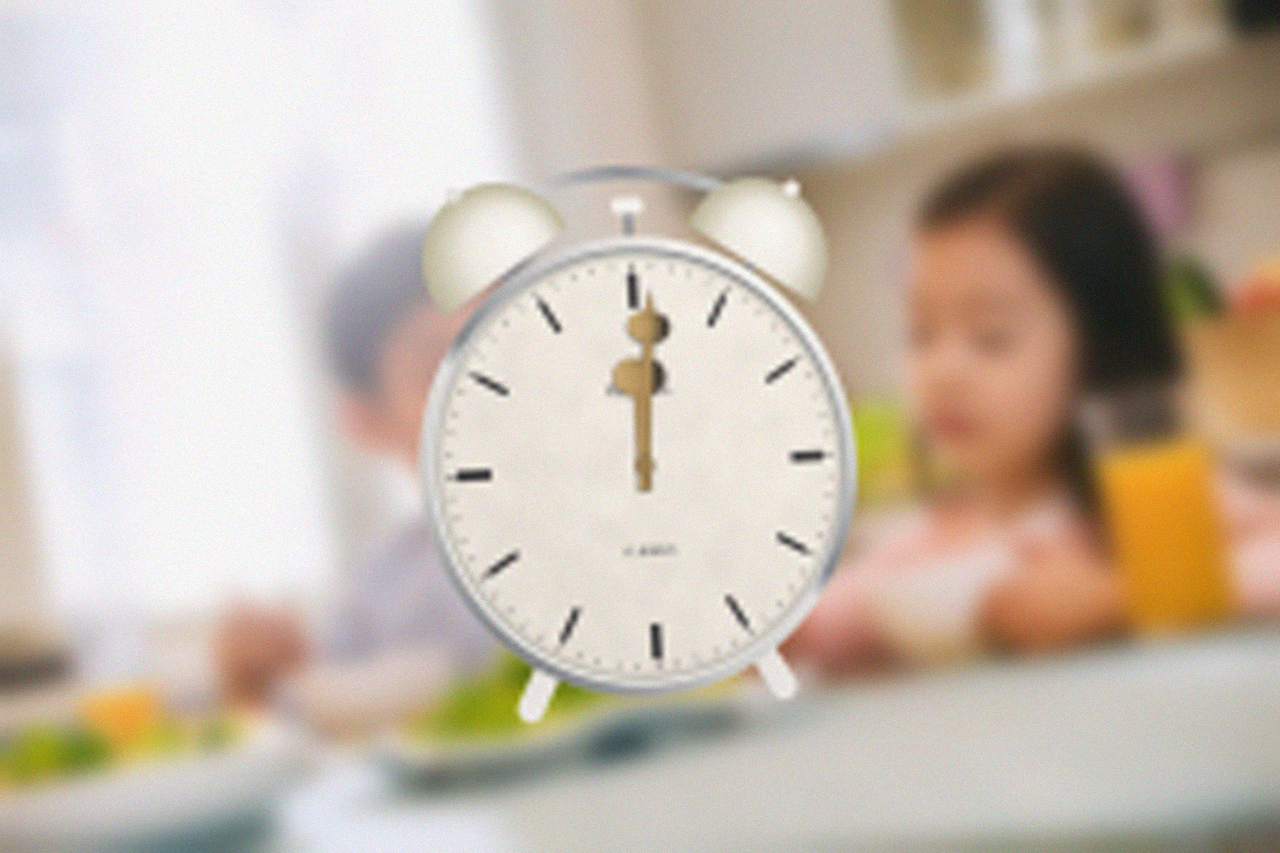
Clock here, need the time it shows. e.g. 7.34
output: 12.01
